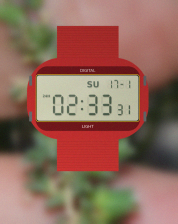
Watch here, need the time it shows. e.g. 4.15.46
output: 2.33.31
